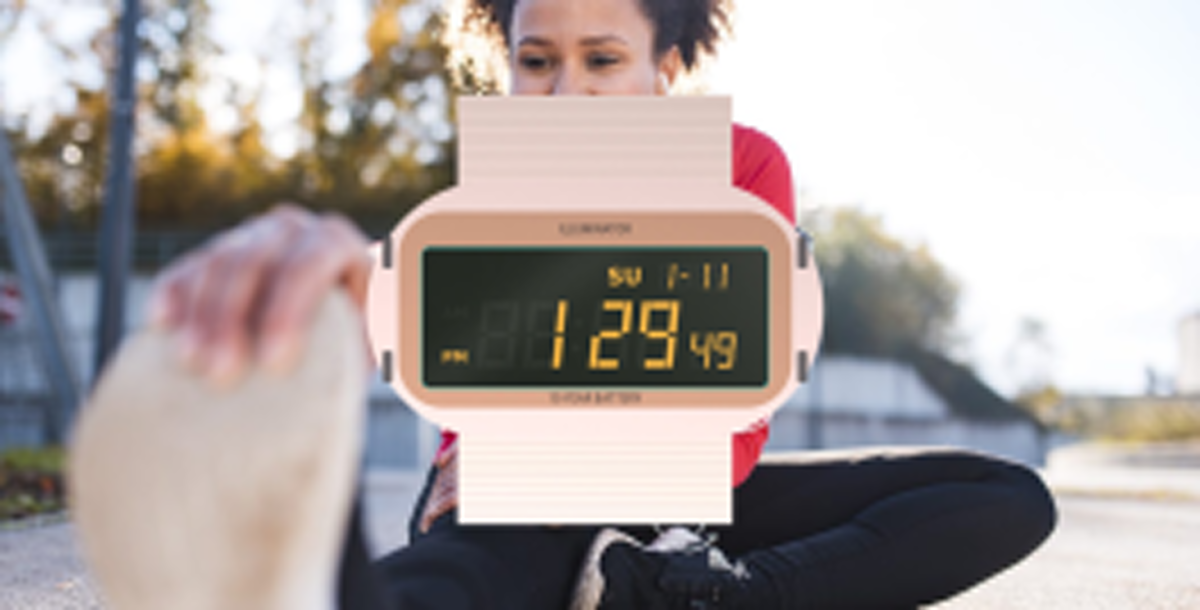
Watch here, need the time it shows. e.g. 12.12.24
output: 1.29.49
